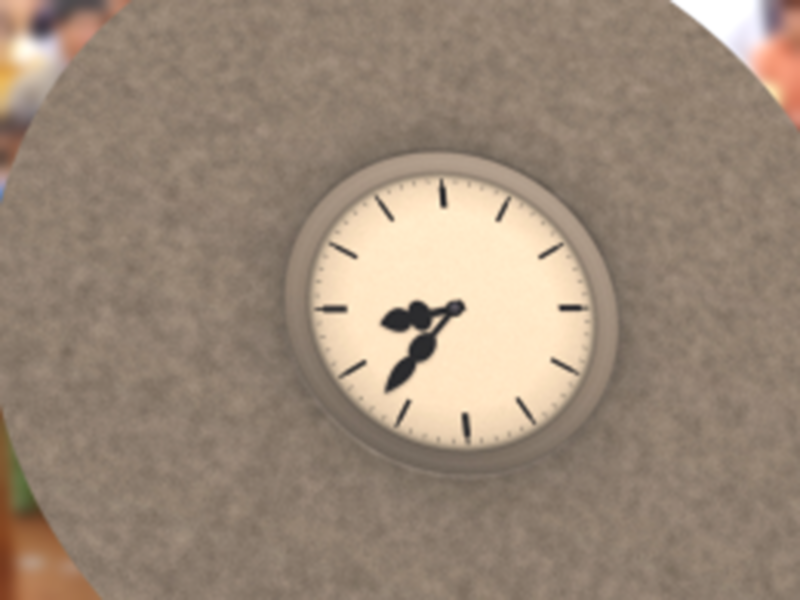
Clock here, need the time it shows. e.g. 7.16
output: 8.37
